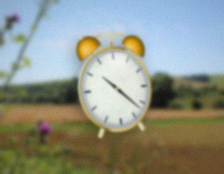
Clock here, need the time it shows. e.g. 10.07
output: 10.22
